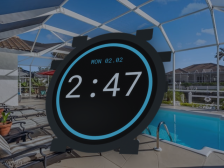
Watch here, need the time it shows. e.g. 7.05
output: 2.47
